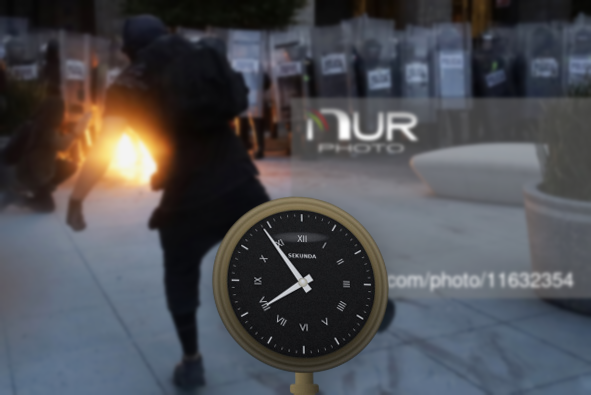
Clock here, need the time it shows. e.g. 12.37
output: 7.54
